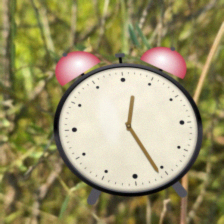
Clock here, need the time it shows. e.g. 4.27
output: 12.26
